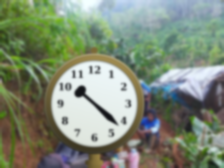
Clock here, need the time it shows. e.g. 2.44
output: 10.22
